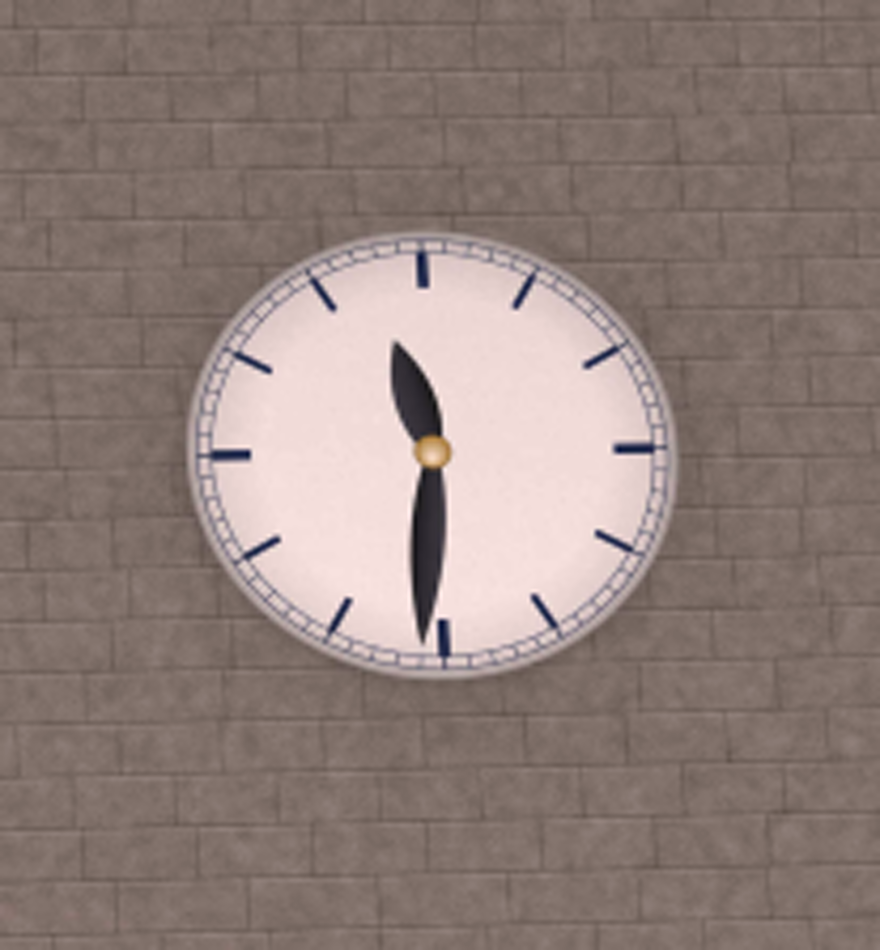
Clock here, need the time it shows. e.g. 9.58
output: 11.31
